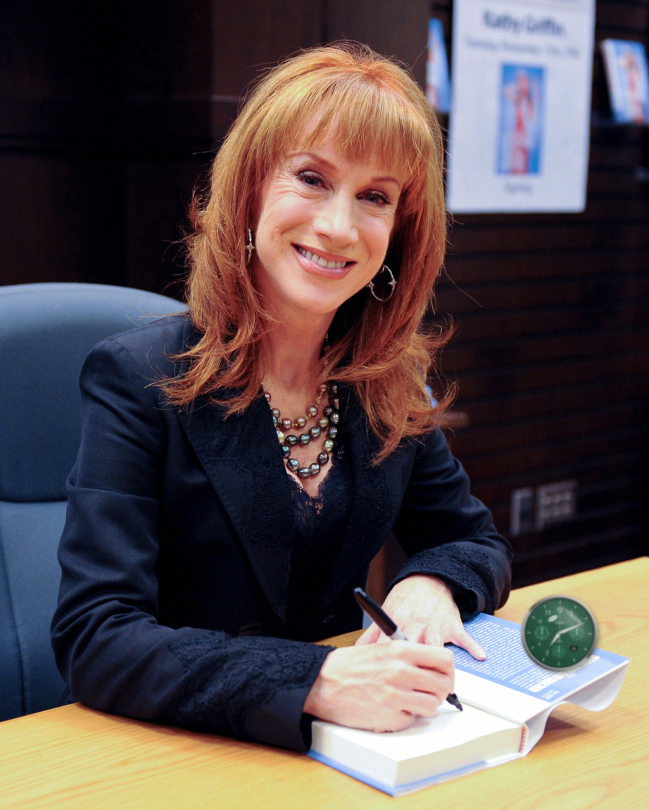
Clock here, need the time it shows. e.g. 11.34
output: 7.11
